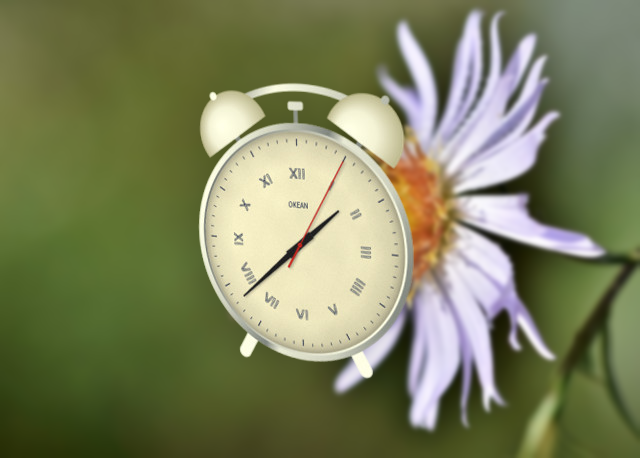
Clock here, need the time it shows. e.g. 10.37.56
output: 1.38.05
